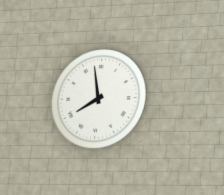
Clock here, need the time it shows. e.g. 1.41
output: 7.58
